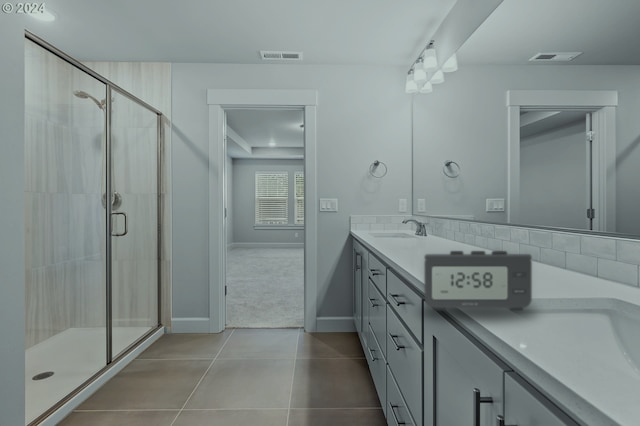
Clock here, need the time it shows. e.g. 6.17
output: 12.58
